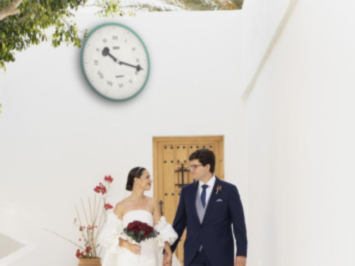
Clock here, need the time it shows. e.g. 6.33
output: 10.18
